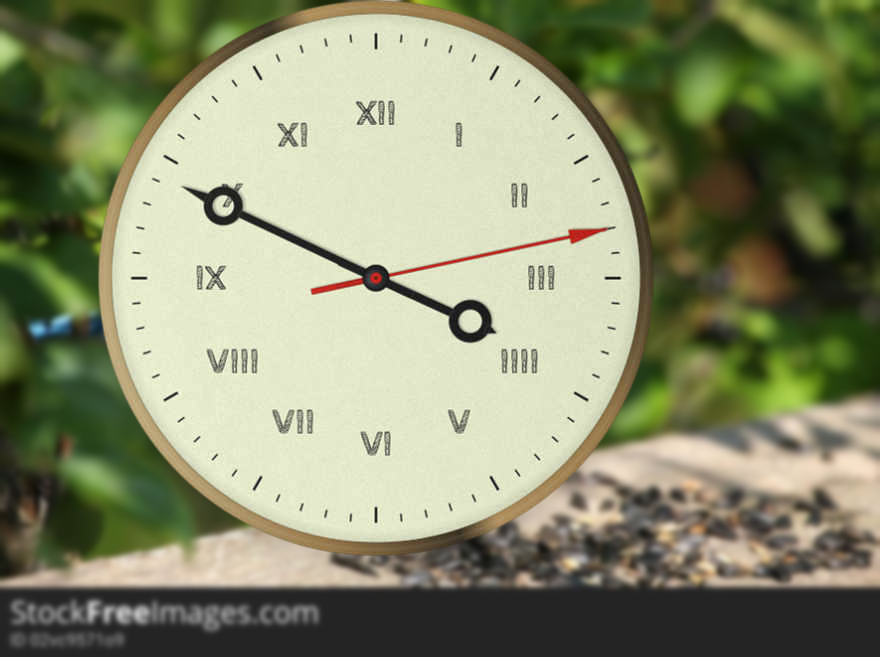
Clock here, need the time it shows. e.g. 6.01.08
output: 3.49.13
